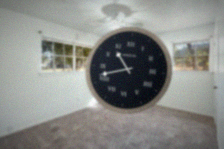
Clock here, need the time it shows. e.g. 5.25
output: 10.42
